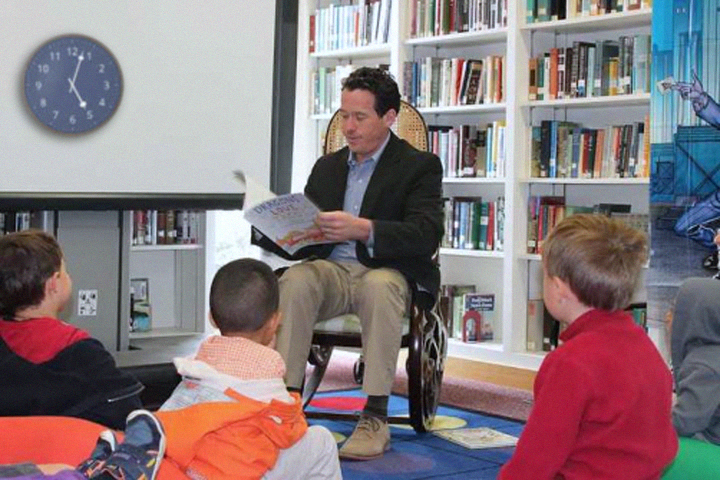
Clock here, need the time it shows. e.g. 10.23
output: 5.03
